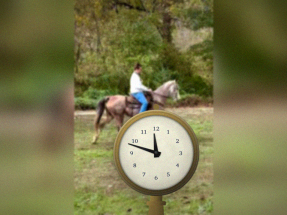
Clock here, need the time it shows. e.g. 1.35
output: 11.48
